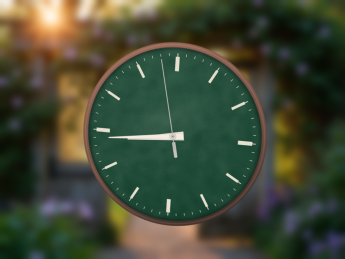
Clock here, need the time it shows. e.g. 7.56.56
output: 8.43.58
